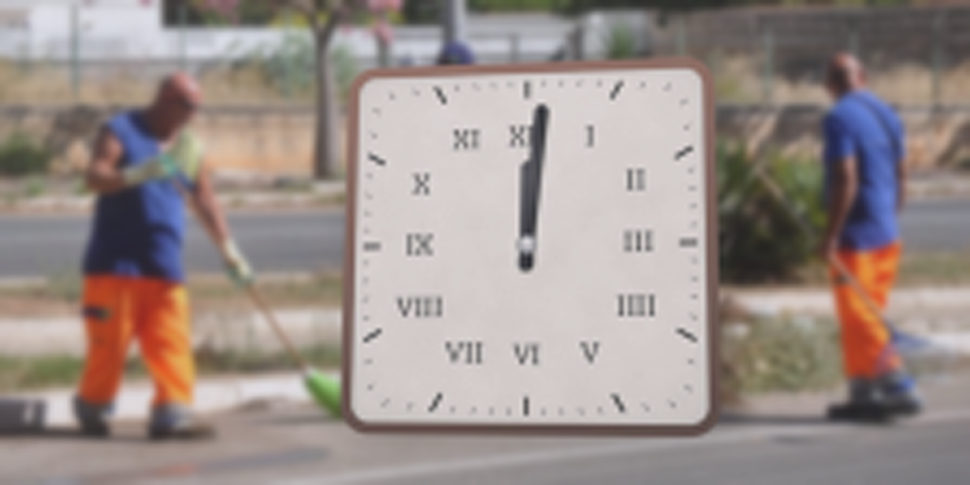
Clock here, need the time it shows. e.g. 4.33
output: 12.01
